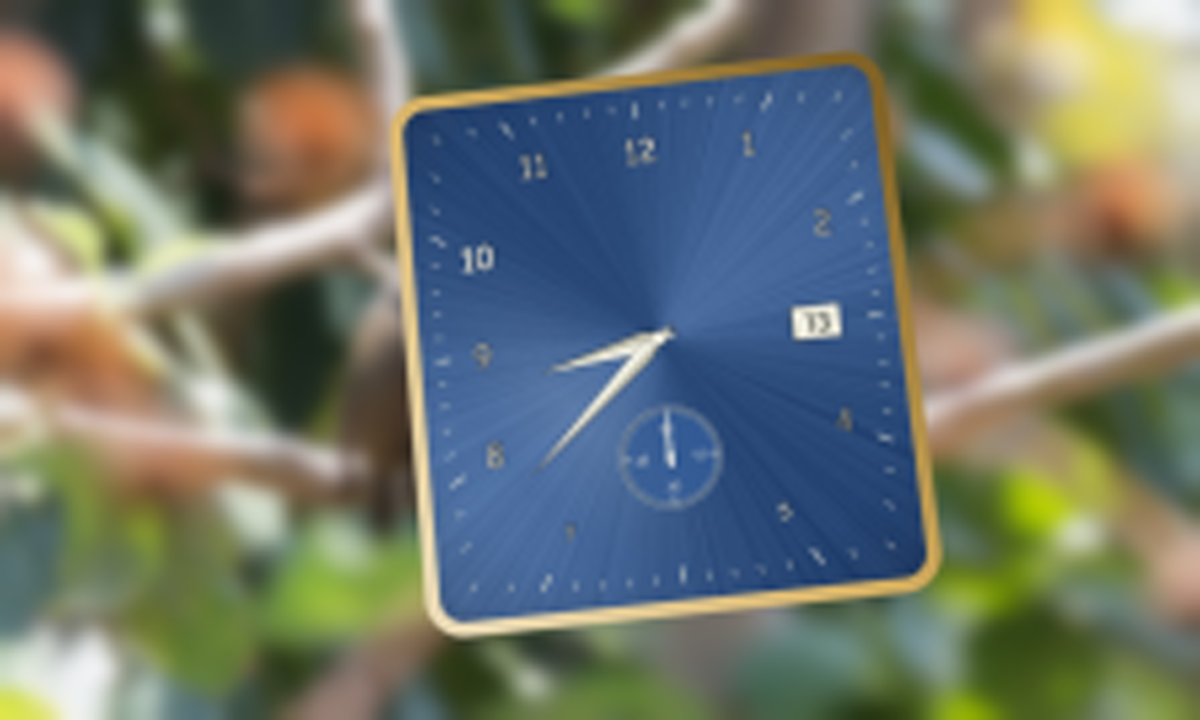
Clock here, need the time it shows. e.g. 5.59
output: 8.38
